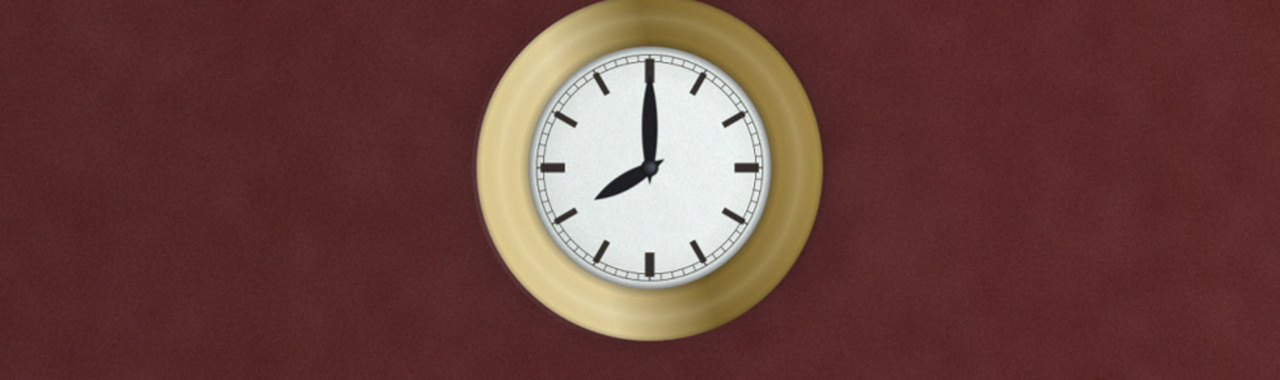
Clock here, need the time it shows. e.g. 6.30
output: 8.00
